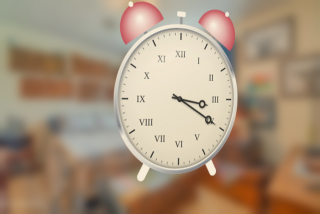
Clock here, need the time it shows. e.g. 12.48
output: 3.20
